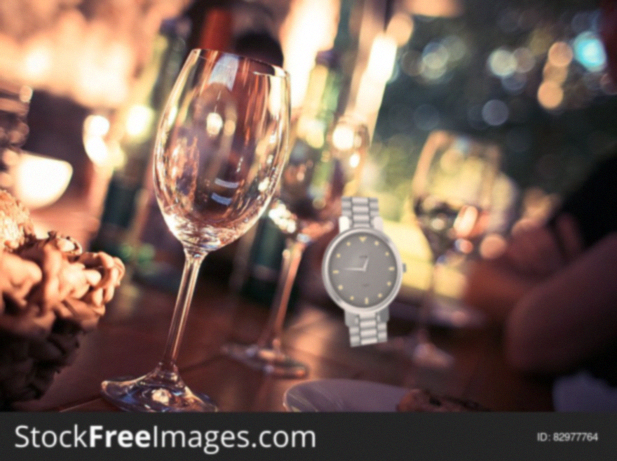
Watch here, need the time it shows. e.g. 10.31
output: 12.46
